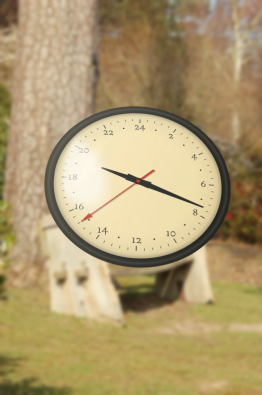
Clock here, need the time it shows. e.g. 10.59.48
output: 19.18.38
